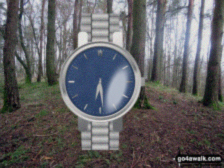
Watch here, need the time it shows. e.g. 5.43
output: 6.29
